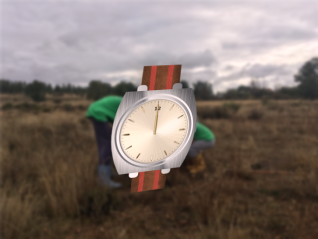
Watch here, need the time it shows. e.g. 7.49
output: 12.00
